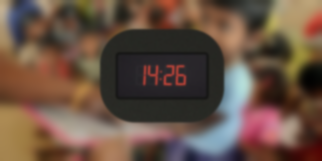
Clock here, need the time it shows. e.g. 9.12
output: 14.26
